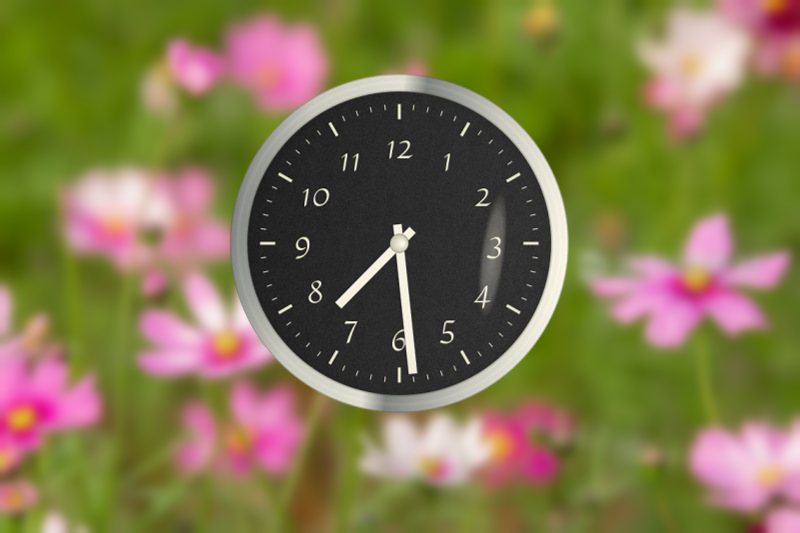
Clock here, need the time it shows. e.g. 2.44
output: 7.29
